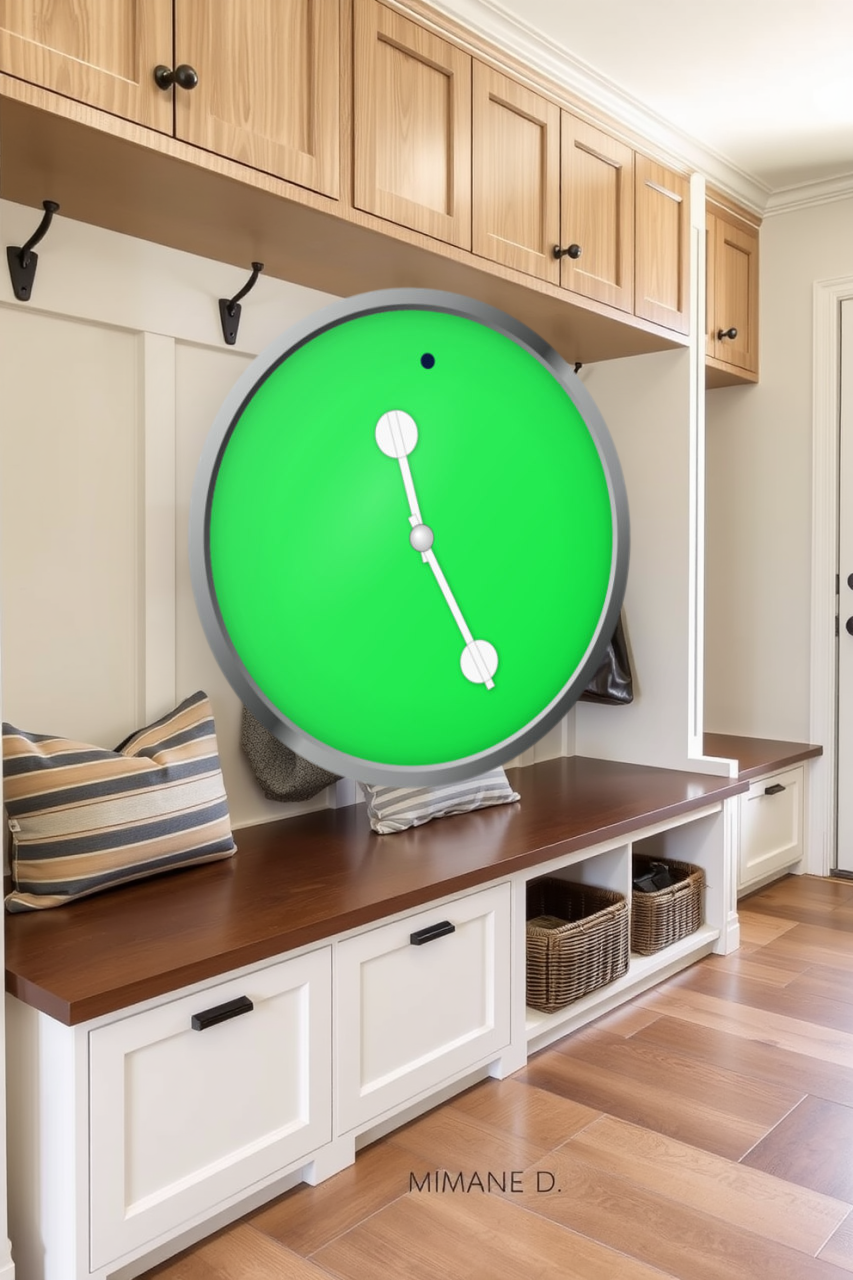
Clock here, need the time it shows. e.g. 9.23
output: 11.25
